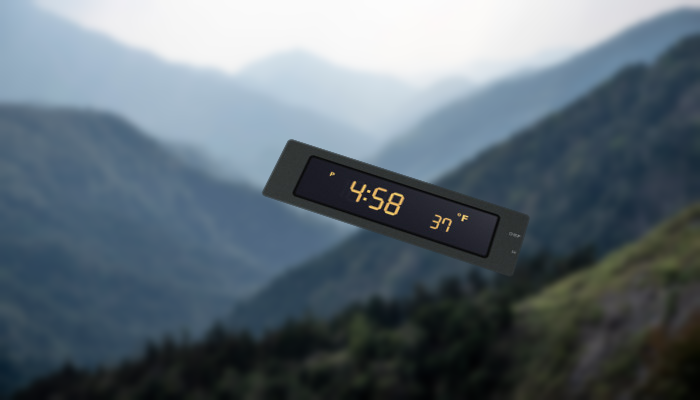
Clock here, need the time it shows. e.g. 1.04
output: 4.58
